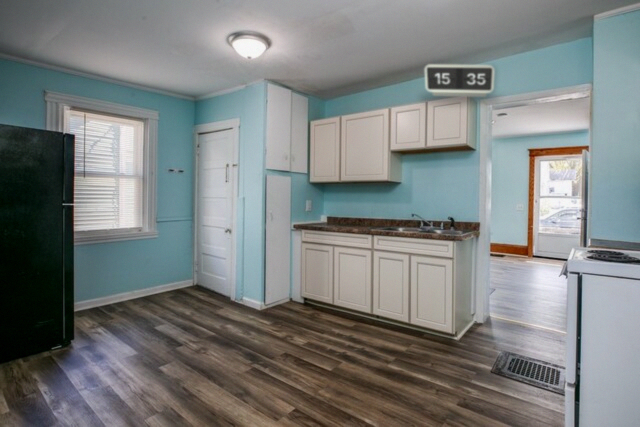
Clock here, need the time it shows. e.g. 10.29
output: 15.35
